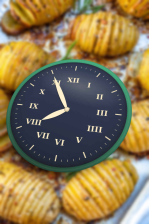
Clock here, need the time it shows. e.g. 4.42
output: 7.55
